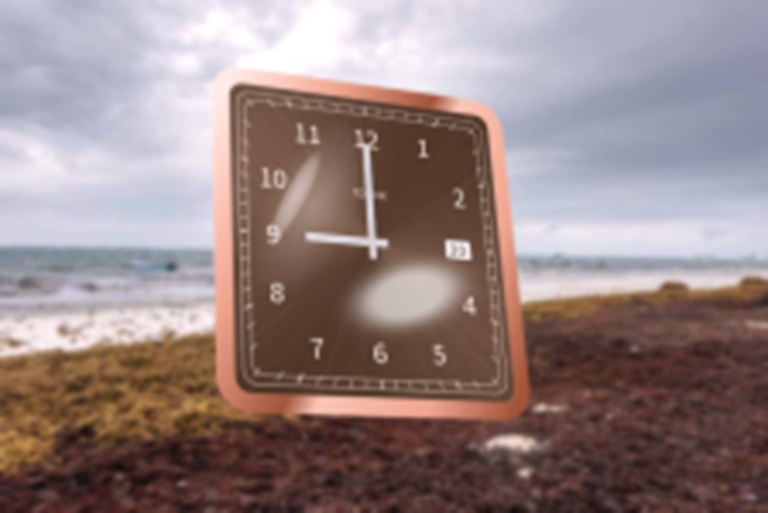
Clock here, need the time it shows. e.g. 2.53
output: 9.00
